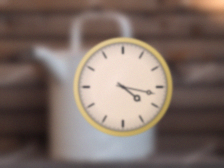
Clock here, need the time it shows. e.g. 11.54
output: 4.17
